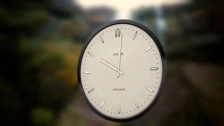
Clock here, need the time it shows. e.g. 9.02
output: 10.01
